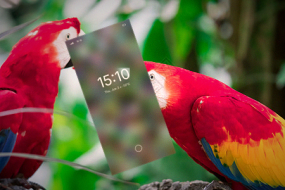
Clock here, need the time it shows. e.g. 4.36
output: 15.10
